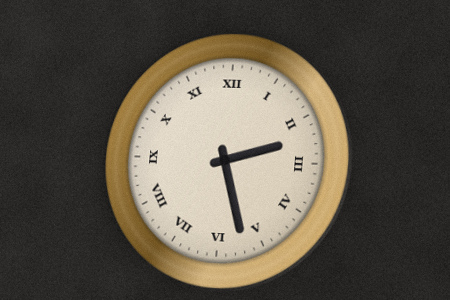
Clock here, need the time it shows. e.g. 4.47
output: 2.27
